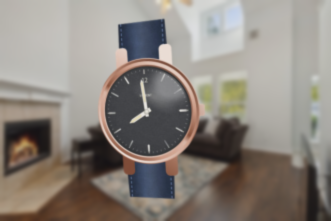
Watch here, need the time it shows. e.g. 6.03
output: 7.59
